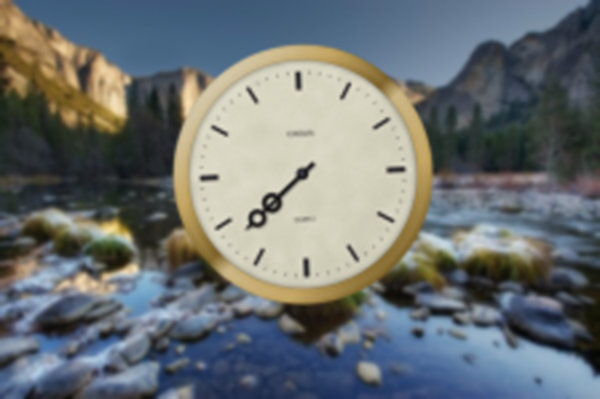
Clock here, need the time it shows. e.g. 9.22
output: 7.38
